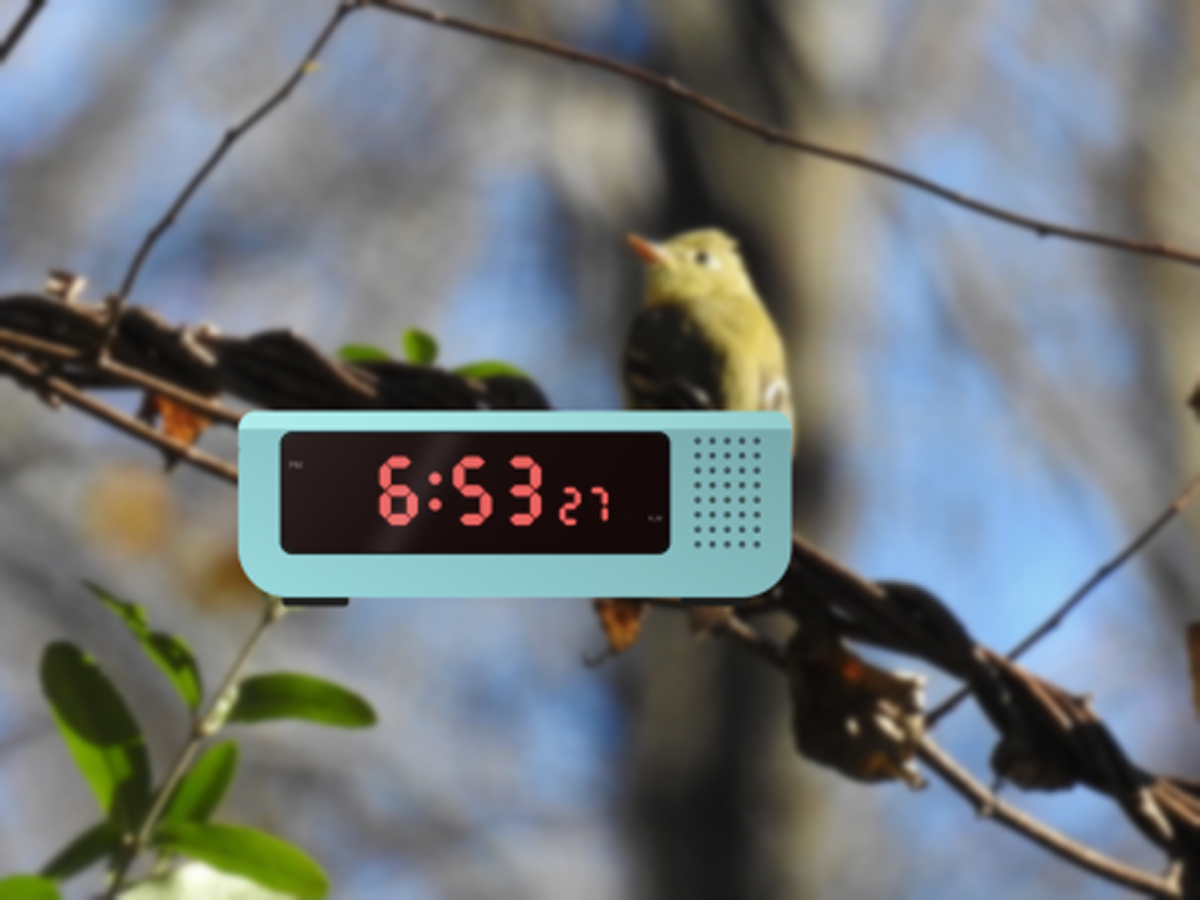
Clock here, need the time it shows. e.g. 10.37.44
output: 6.53.27
